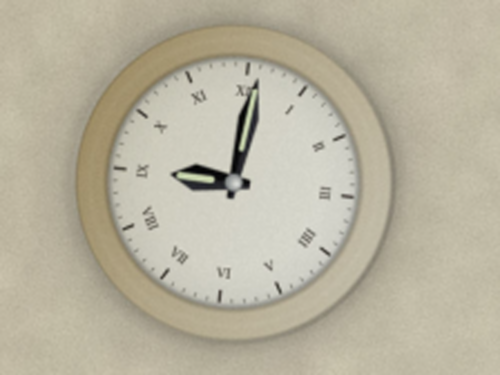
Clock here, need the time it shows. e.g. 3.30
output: 9.01
